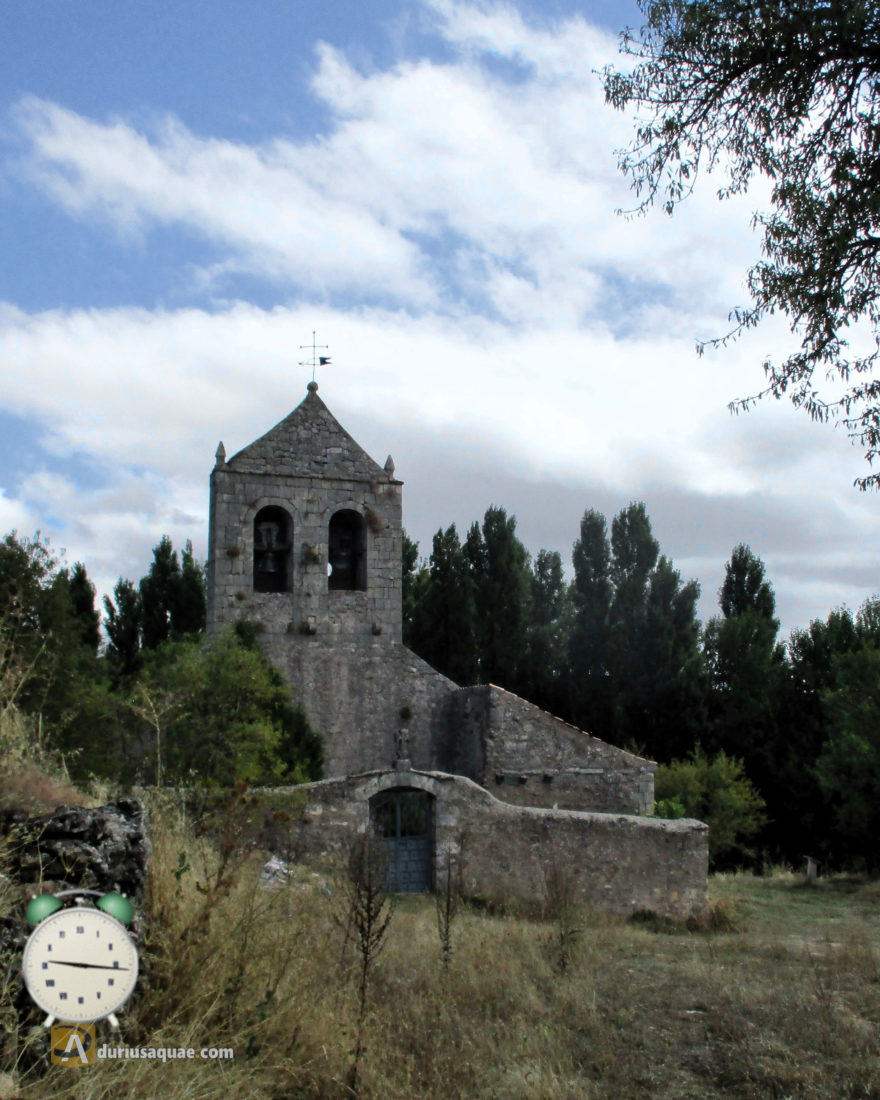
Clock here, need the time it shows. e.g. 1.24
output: 9.16
